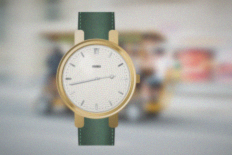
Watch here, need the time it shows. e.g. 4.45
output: 2.43
